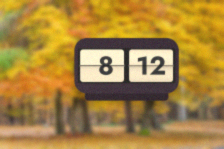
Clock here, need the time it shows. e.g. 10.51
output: 8.12
